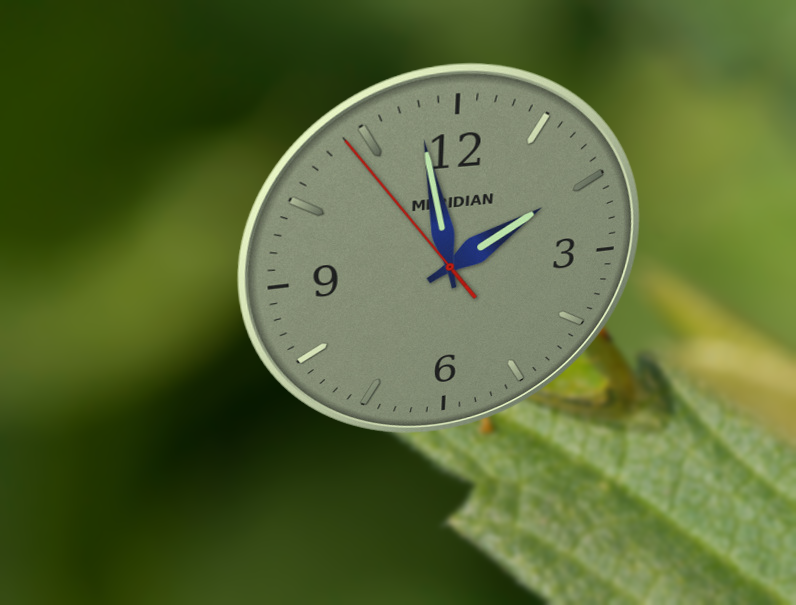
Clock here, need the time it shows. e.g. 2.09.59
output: 1.57.54
